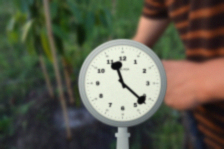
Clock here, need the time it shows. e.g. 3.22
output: 11.22
